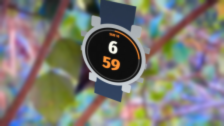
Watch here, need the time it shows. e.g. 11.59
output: 6.59
